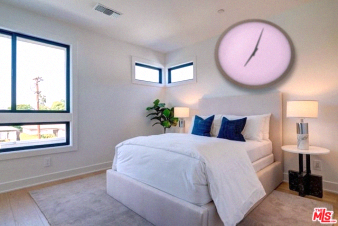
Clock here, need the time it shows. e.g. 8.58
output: 7.03
